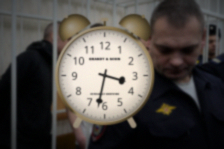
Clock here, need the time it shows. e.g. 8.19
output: 3.32
